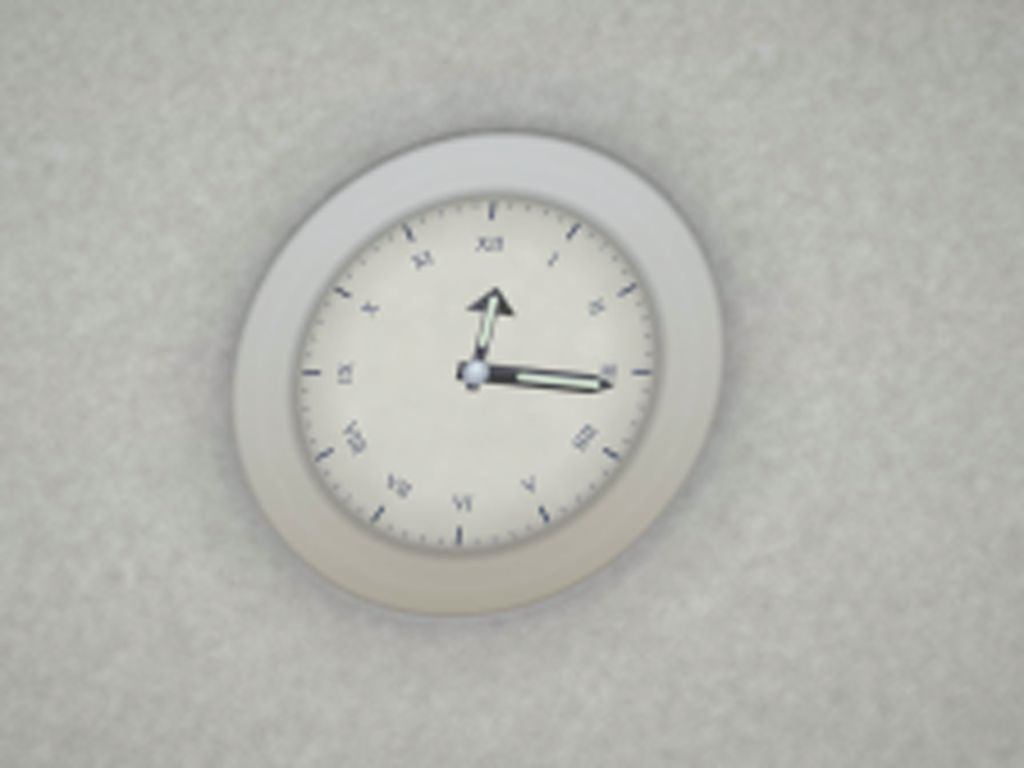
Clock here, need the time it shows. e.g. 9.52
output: 12.16
